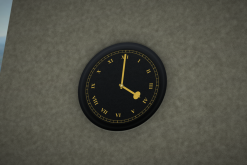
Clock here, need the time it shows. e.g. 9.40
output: 4.00
